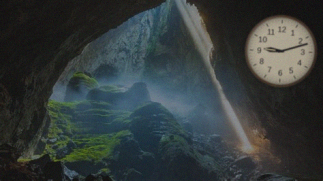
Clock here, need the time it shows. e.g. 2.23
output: 9.12
